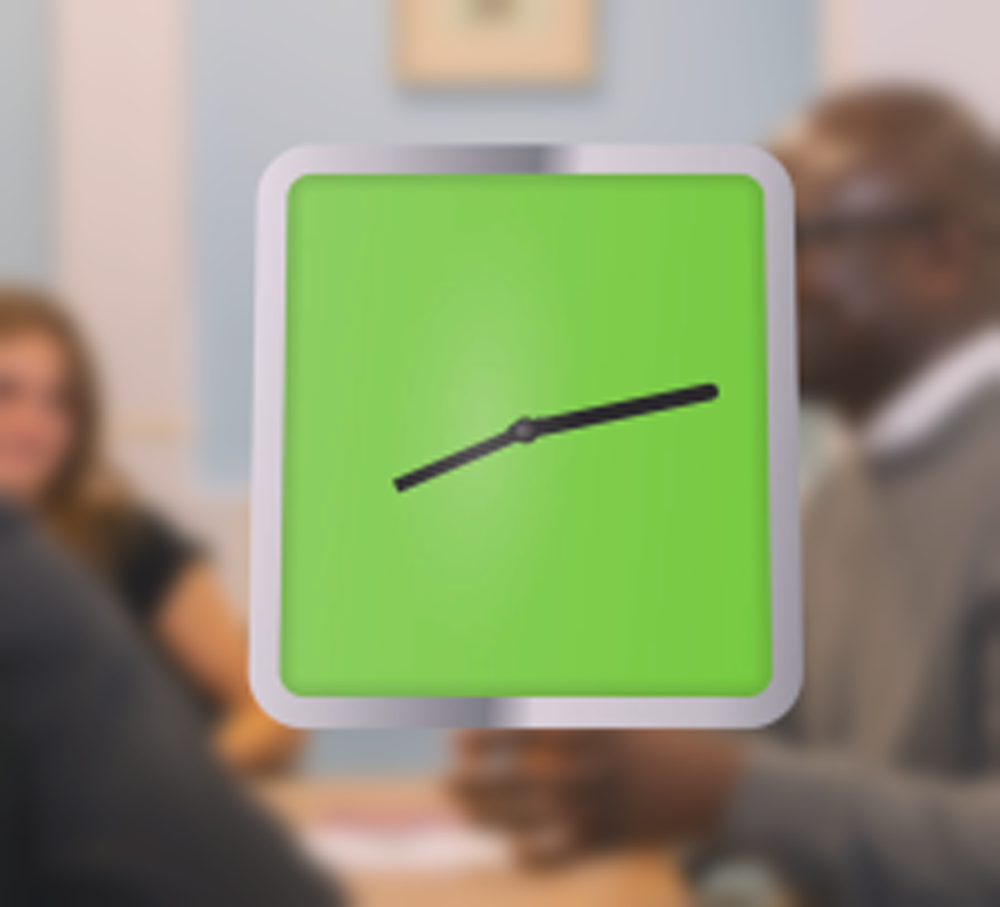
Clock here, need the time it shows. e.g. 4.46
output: 8.13
